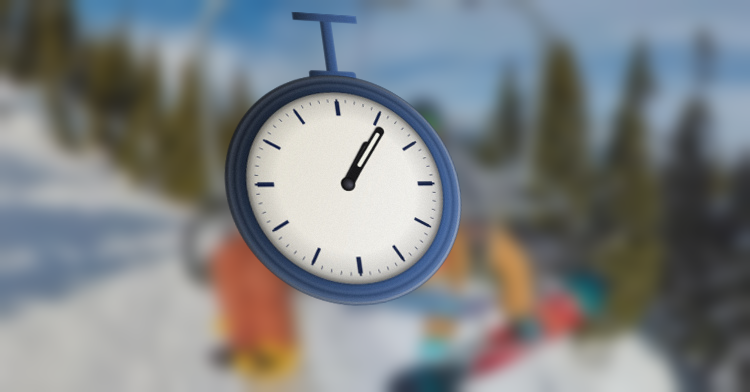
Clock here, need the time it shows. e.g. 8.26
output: 1.06
